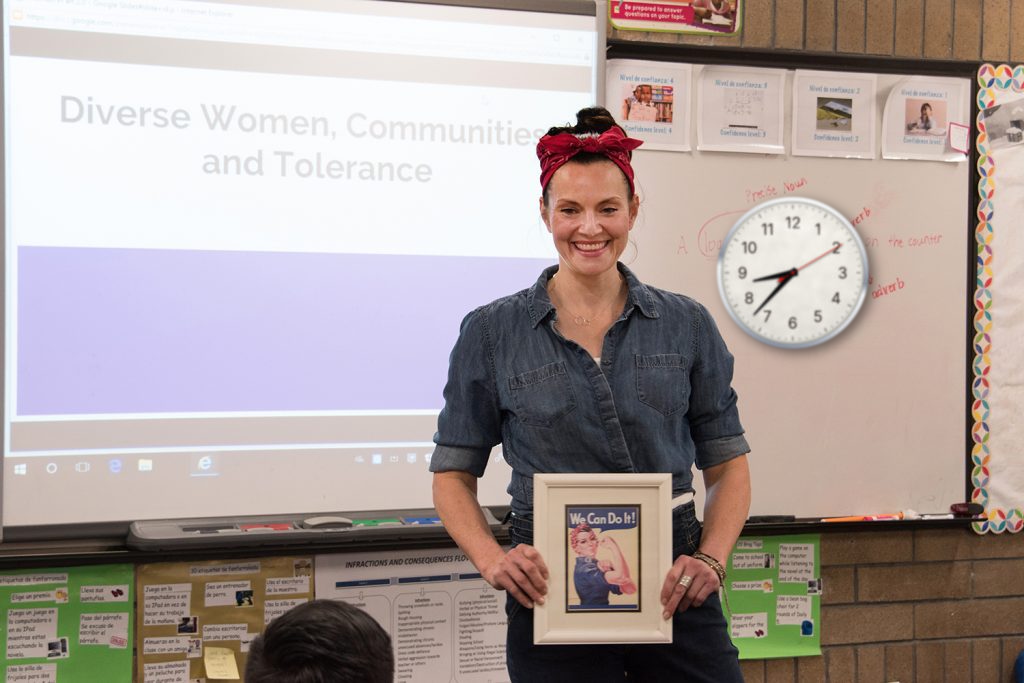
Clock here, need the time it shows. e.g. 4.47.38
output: 8.37.10
